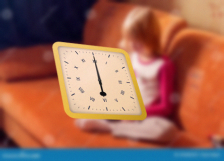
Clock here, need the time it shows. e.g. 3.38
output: 6.00
